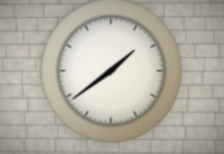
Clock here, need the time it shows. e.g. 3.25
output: 1.39
